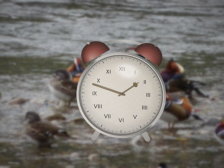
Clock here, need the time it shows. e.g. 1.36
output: 1.48
